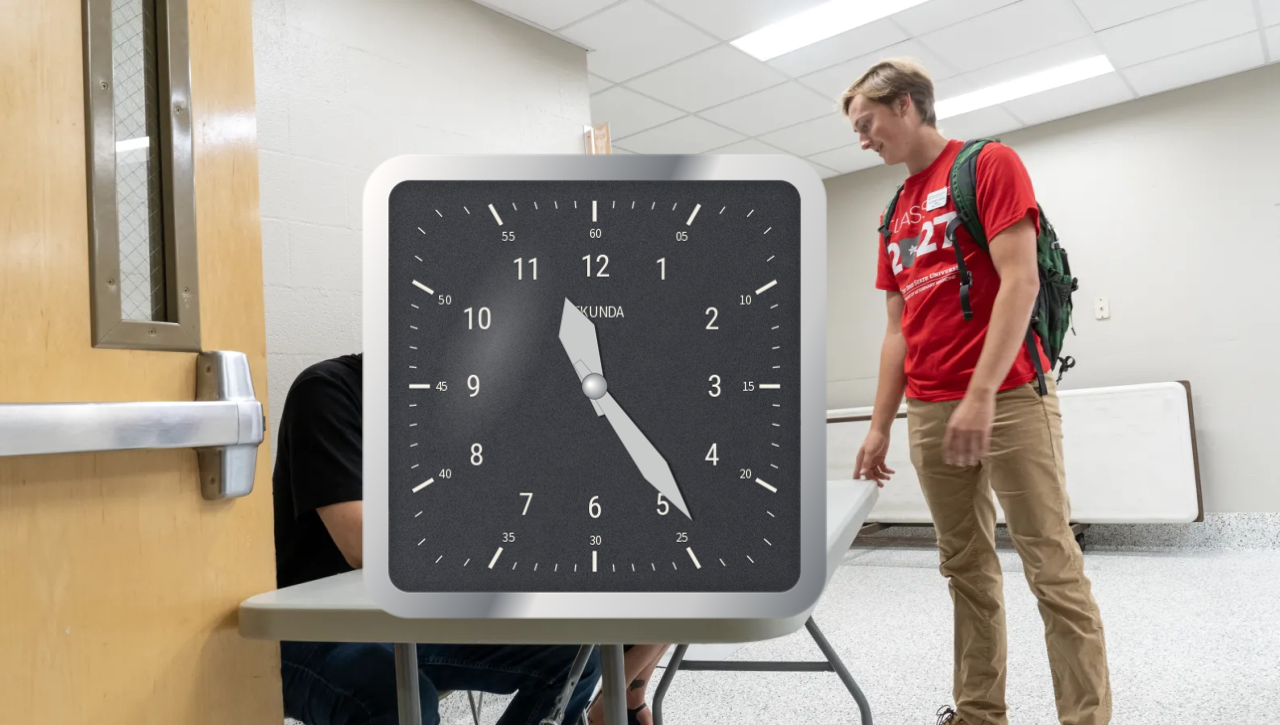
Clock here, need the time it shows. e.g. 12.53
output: 11.24
